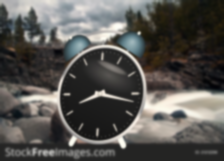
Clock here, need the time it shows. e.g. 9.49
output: 8.17
